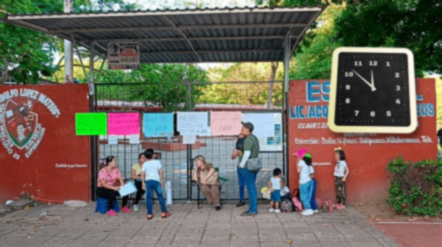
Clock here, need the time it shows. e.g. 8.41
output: 11.52
